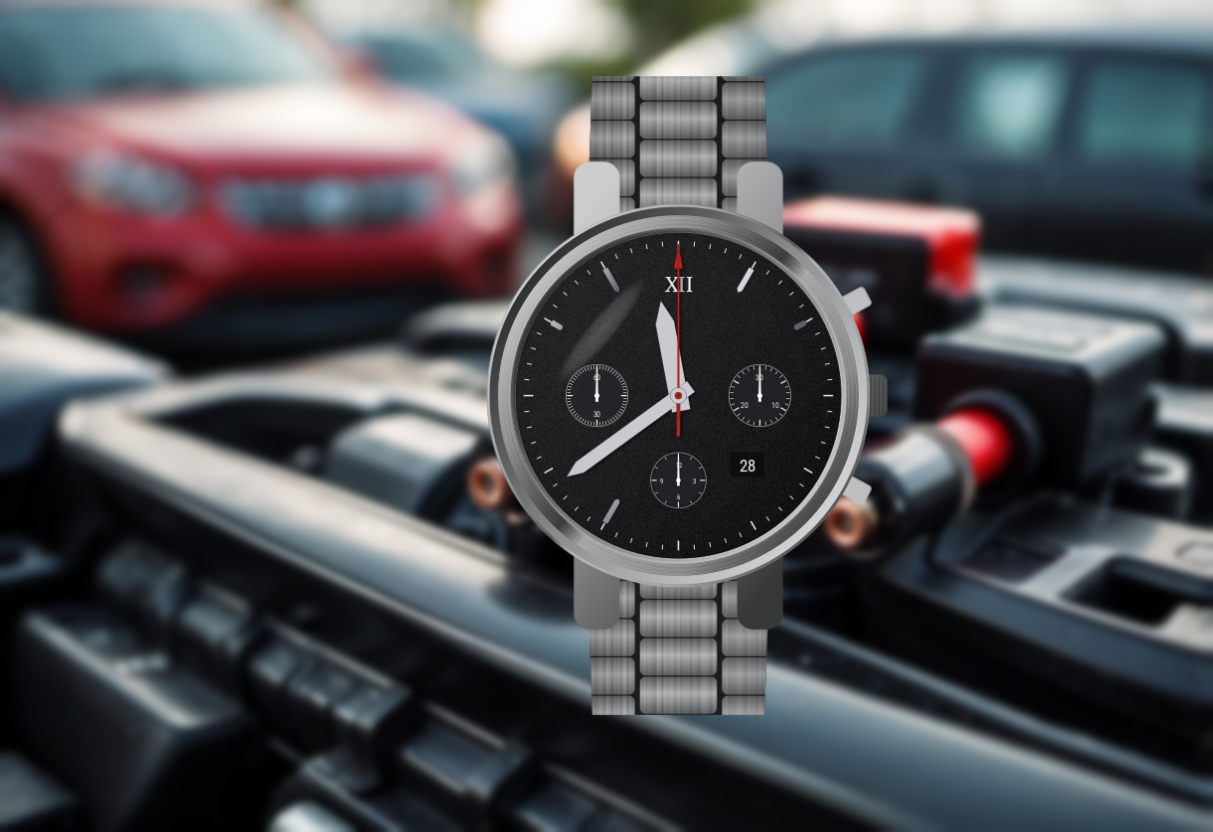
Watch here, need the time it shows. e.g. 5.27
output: 11.39
